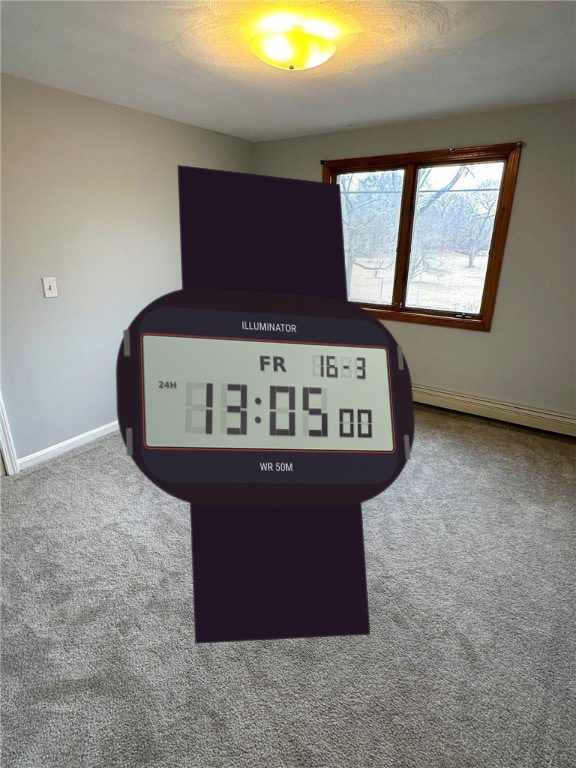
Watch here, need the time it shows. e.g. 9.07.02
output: 13.05.00
